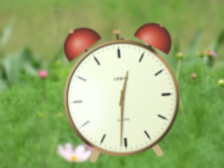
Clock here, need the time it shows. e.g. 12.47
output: 12.31
